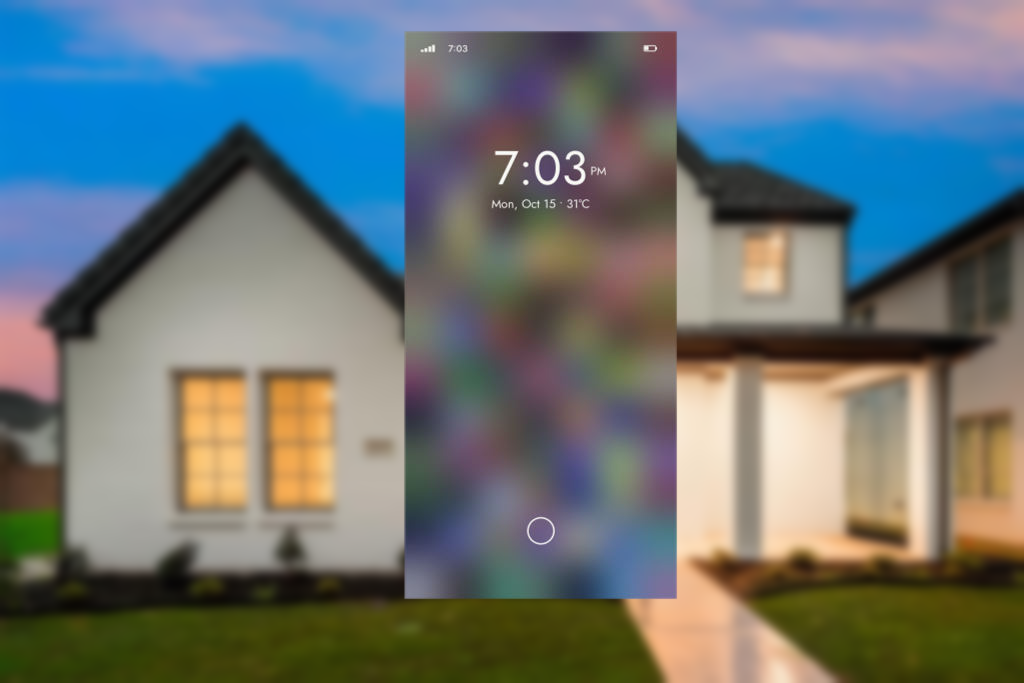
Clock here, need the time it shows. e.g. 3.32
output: 7.03
